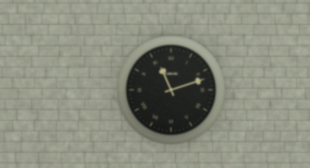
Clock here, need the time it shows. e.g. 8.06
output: 11.12
